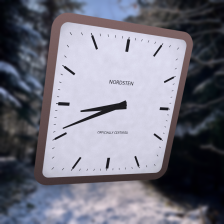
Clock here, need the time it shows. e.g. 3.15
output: 8.41
